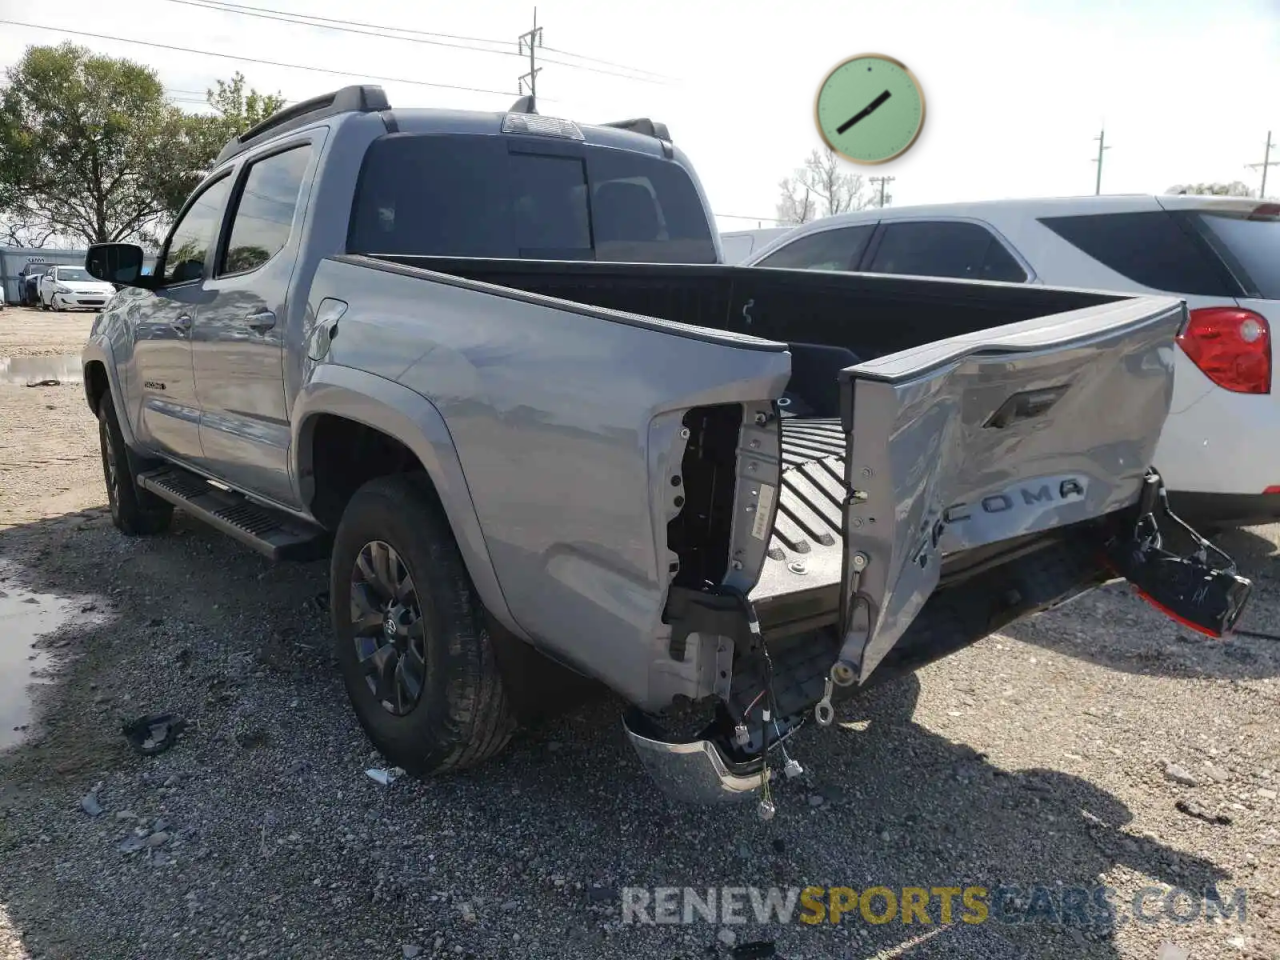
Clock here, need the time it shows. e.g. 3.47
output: 1.39
